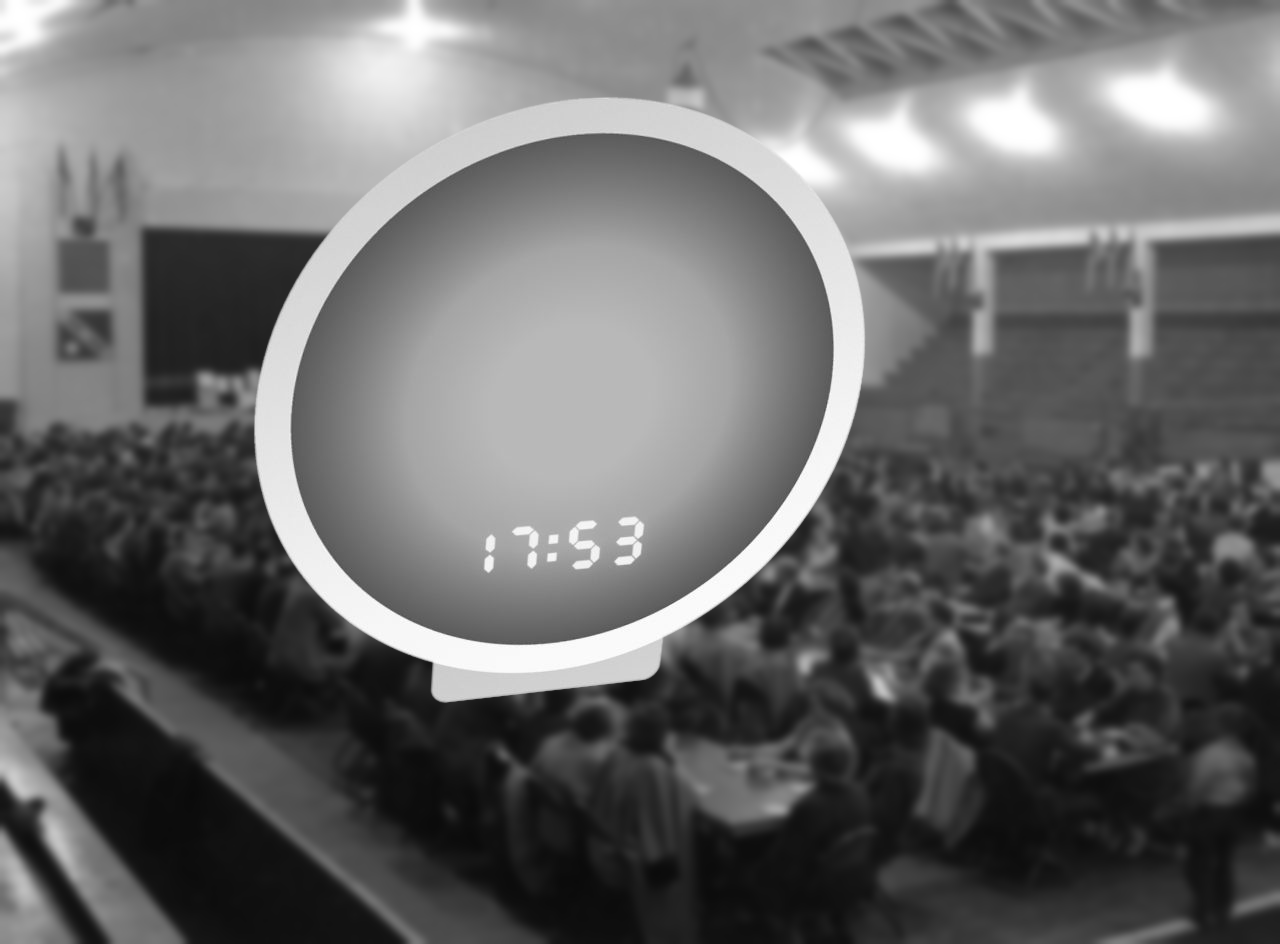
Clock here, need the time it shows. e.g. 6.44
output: 17.53
